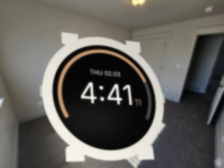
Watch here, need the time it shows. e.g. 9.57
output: 4.41
